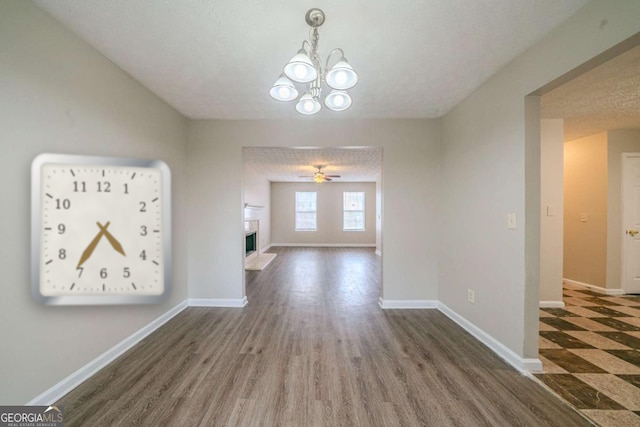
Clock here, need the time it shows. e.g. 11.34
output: 4.36
